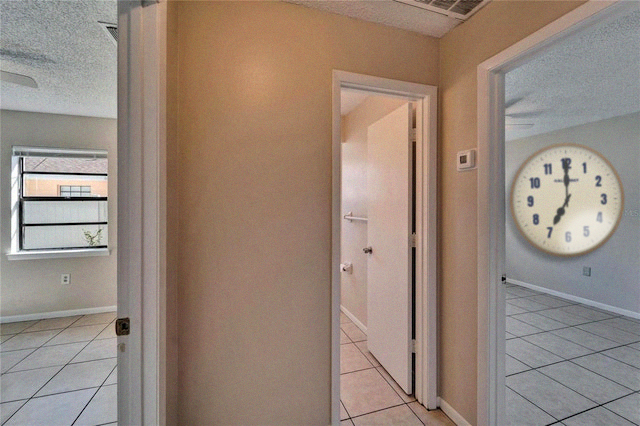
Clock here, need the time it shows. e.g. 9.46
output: 7.00
